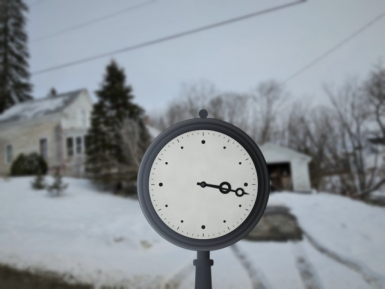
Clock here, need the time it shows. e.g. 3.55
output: 3.17
